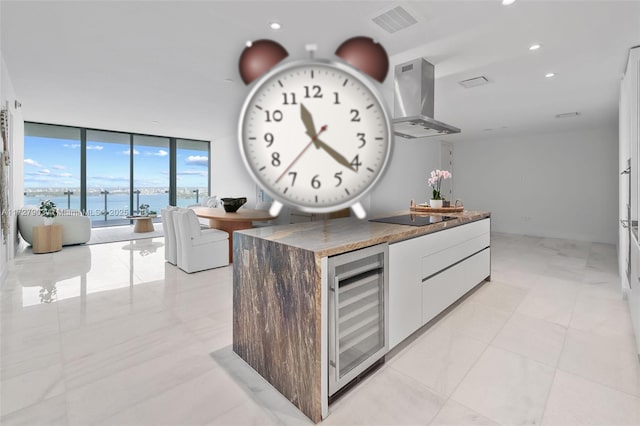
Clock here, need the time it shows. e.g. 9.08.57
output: 11.21.37
